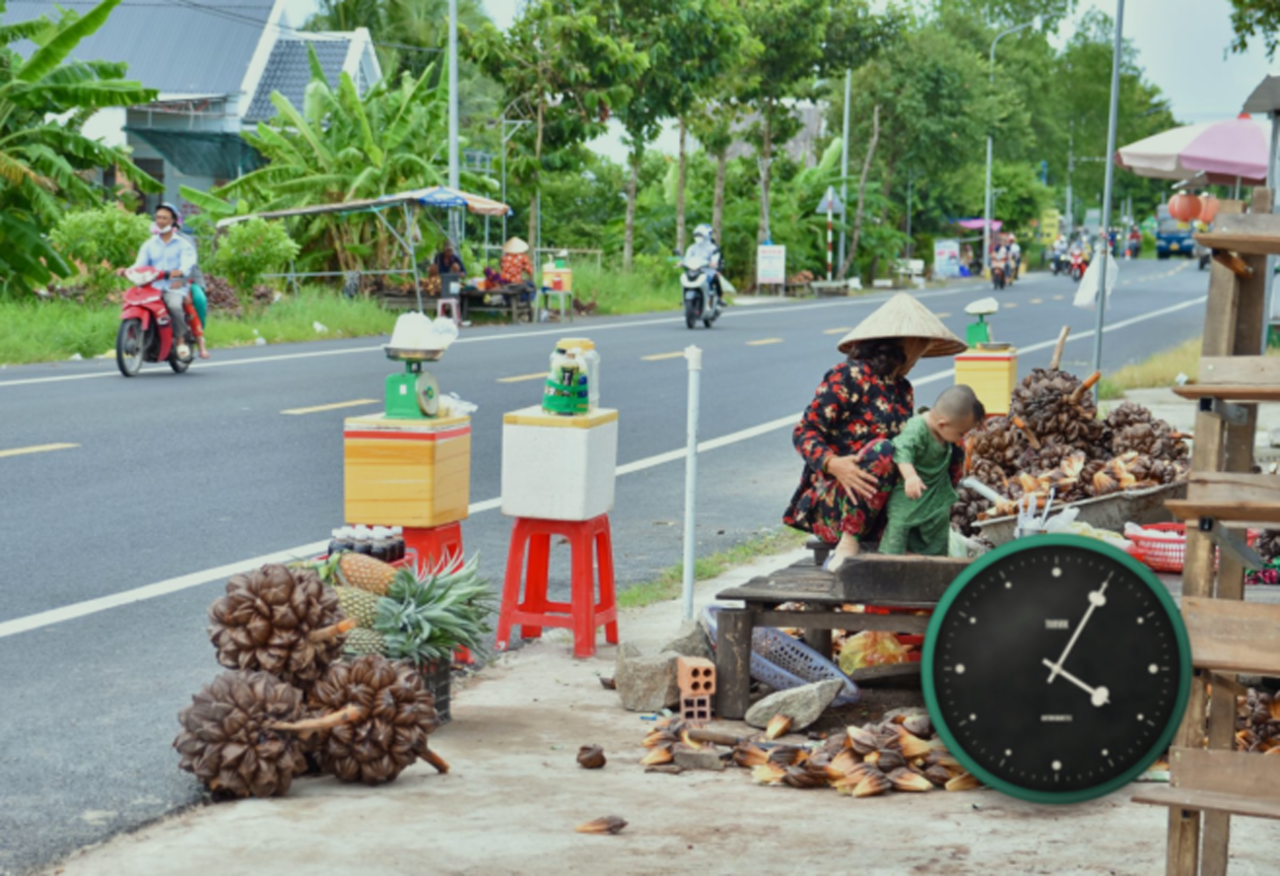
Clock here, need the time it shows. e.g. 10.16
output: 4.05
